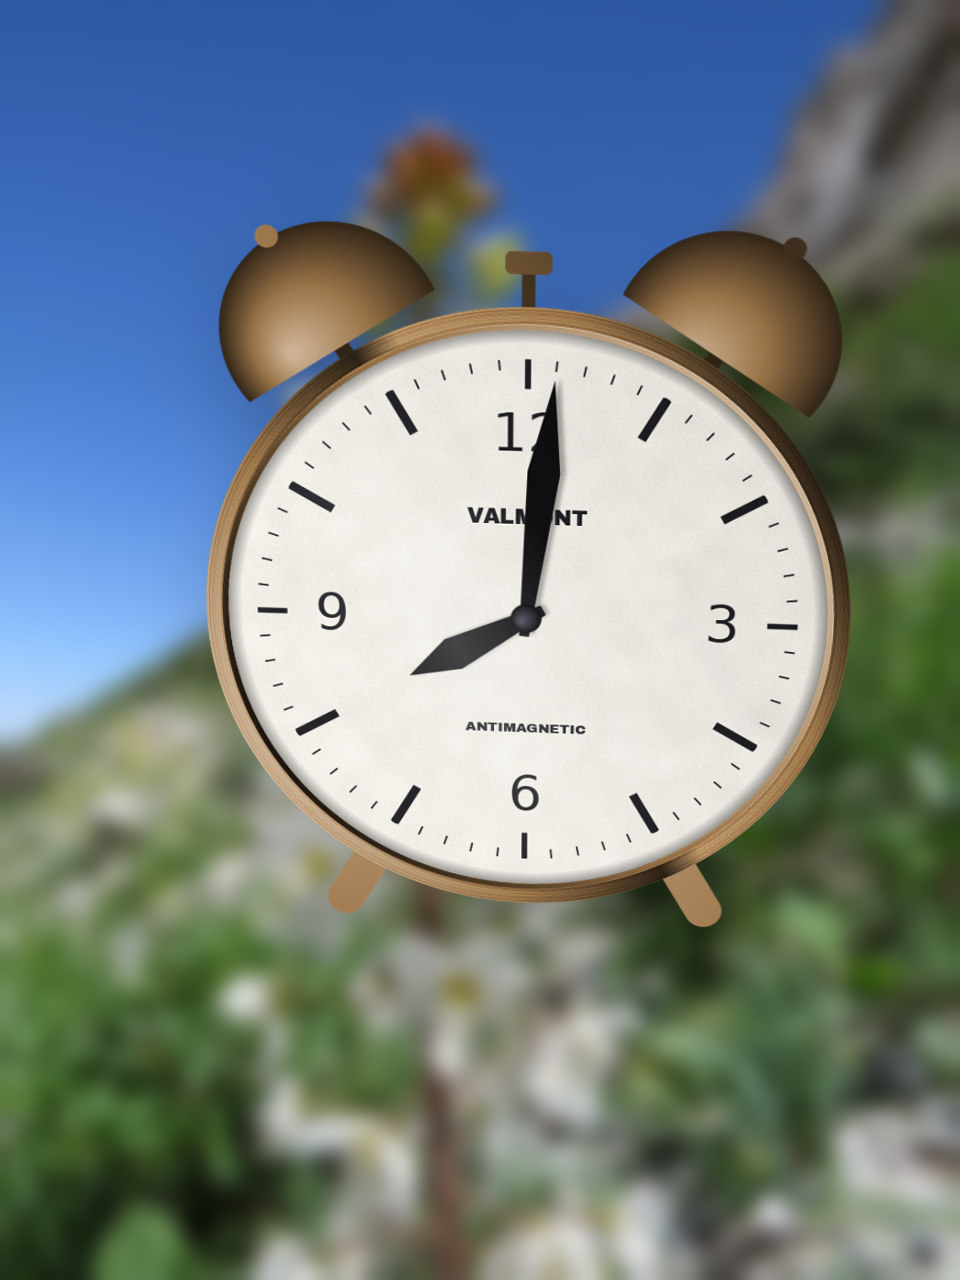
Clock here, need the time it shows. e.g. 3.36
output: 8.01
